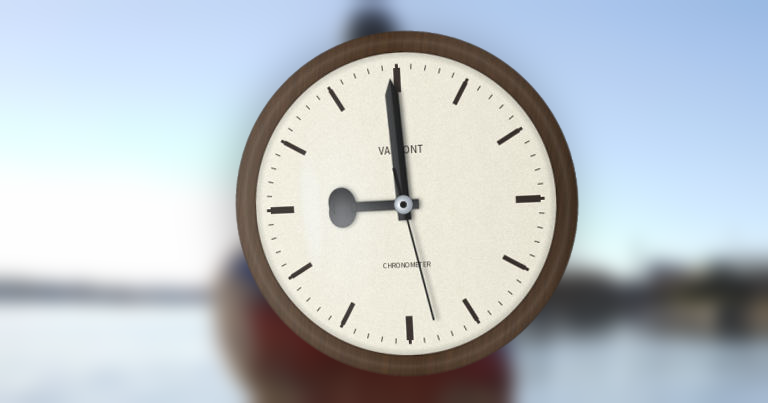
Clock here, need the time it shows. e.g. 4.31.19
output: 8.59.28
